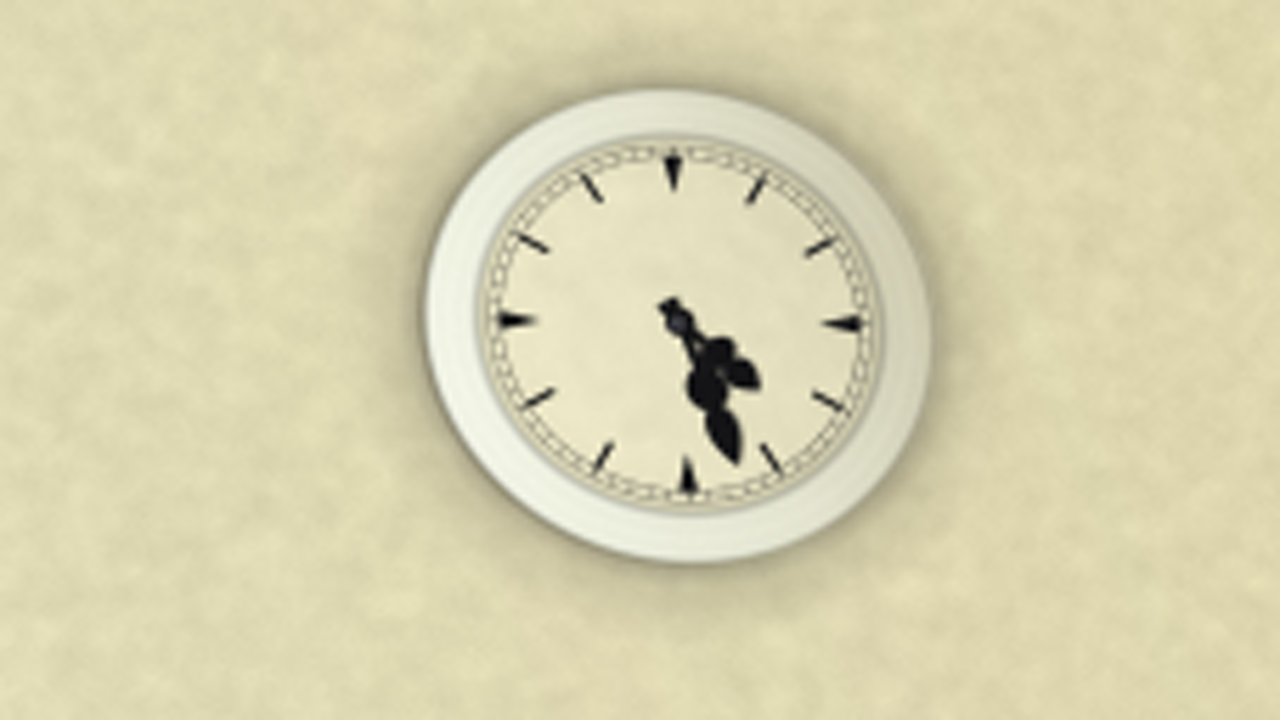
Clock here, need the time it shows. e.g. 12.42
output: 4.27
